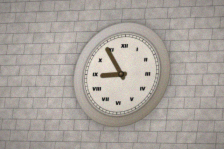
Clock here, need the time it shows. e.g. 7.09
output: 8.54
